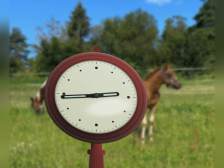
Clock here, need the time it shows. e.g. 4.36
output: 2.44
